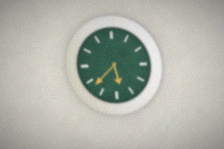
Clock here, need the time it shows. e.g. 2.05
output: 5.38
